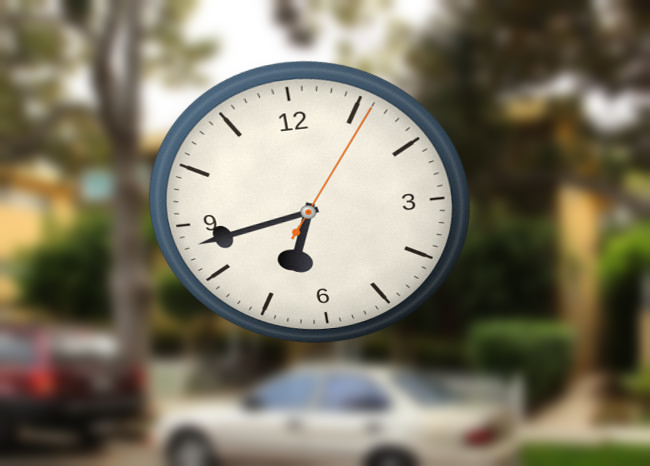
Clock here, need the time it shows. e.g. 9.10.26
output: 6.43.06
